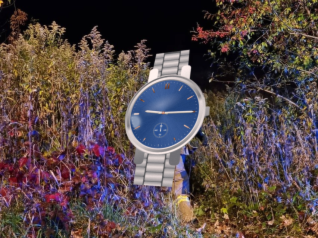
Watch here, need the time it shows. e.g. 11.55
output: 9.15
